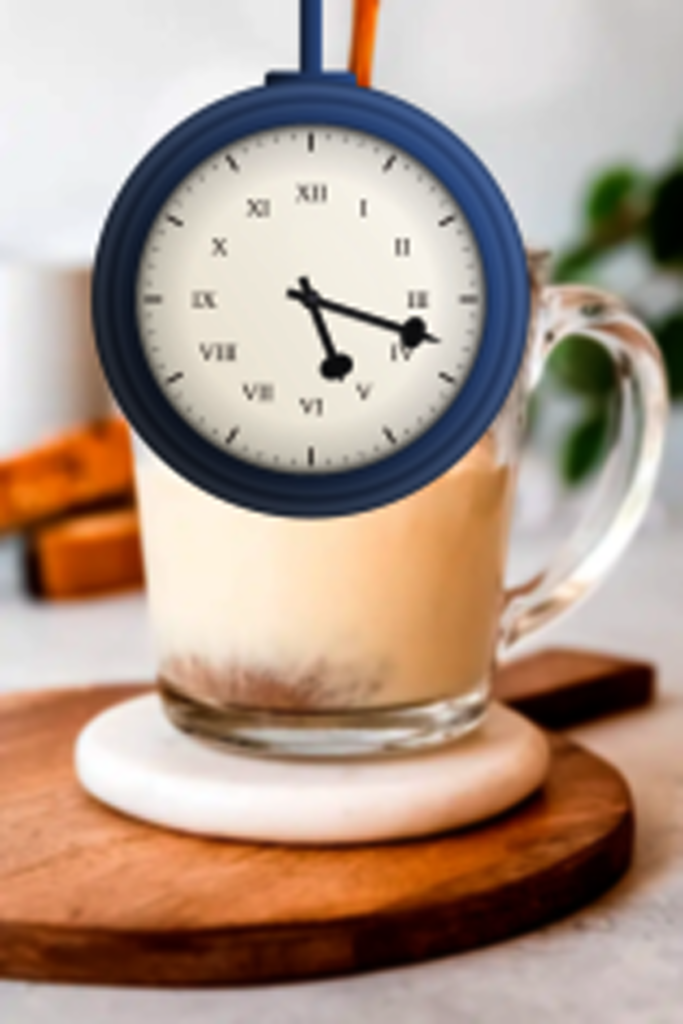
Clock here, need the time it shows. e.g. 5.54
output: 5.18
